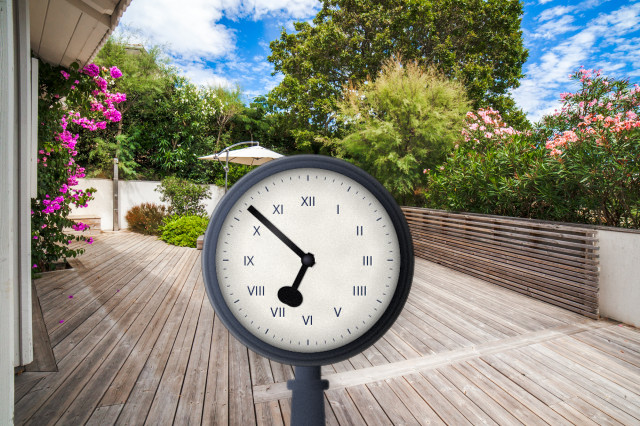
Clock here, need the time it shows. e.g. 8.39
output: 6.52
